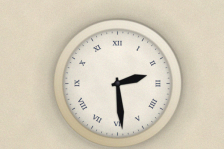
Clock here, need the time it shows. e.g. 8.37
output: 2.29
